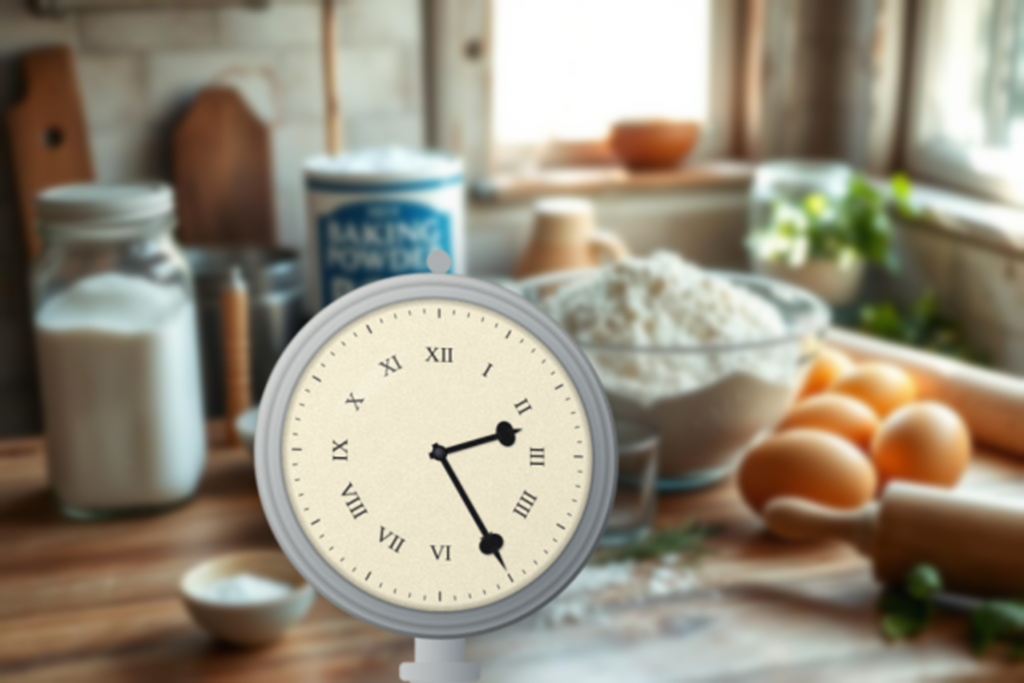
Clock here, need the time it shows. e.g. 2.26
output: 2.25
